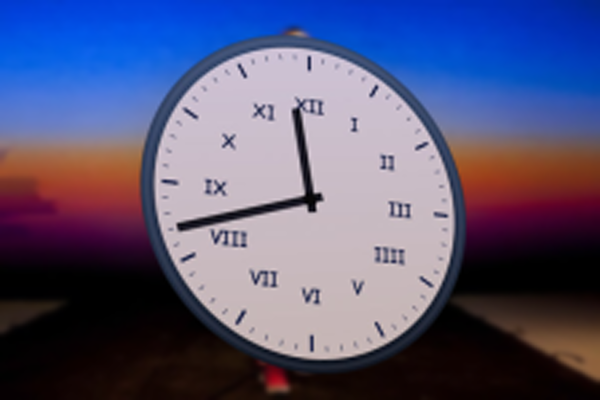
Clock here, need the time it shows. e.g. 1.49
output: 11.42
